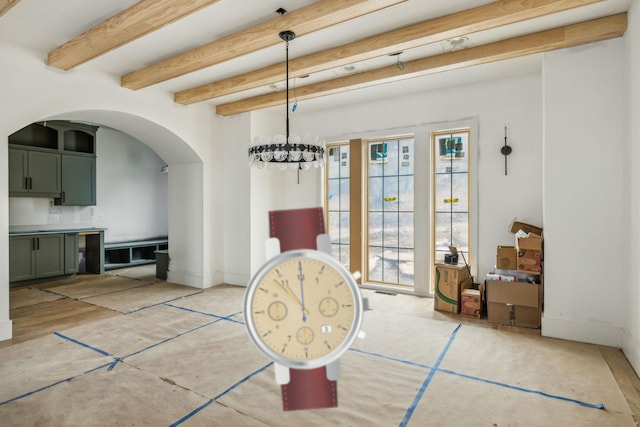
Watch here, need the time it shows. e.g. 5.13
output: 10.53
